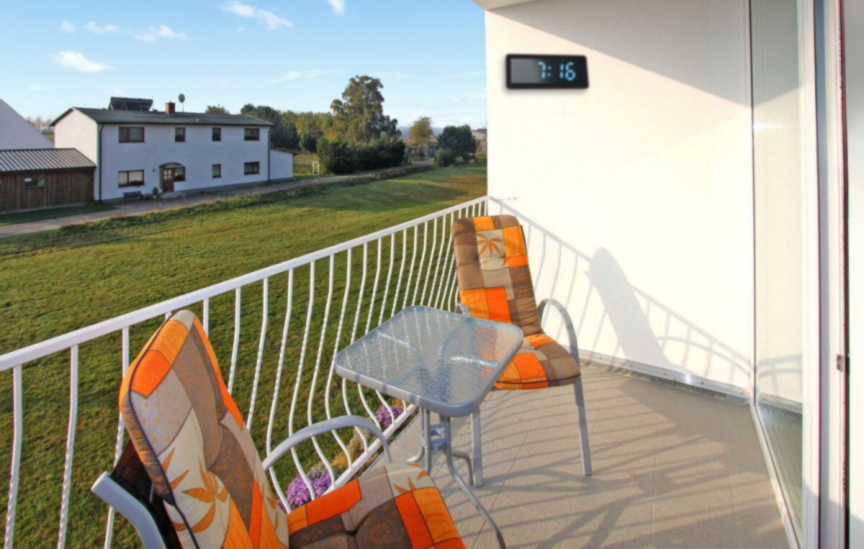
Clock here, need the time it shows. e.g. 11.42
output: 7.16
